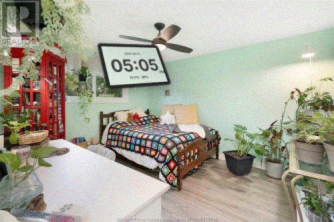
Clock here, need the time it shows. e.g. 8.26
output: 5.05
